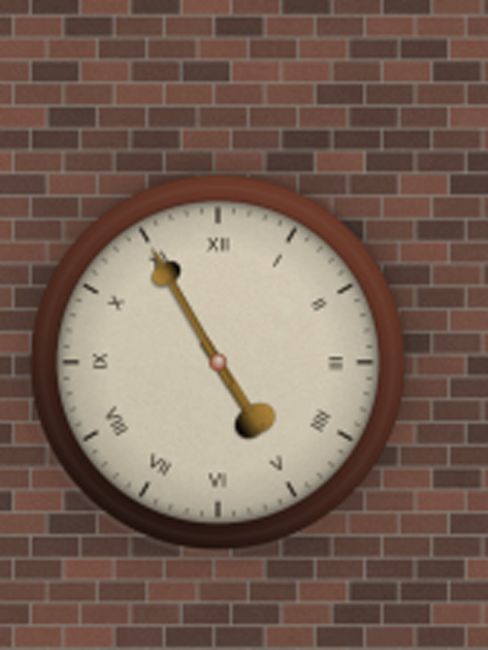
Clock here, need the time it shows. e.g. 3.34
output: 4.55
